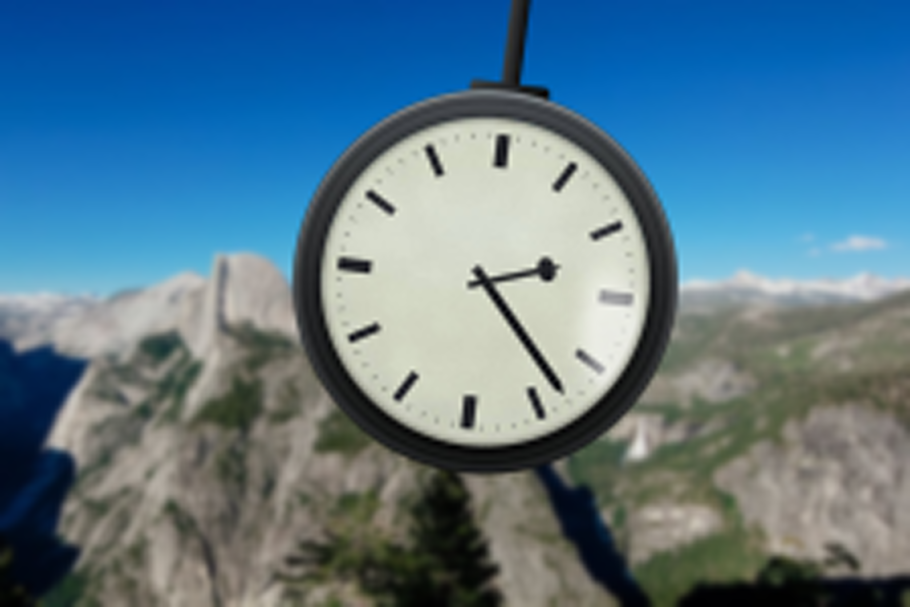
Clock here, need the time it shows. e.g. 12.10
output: 2.23
